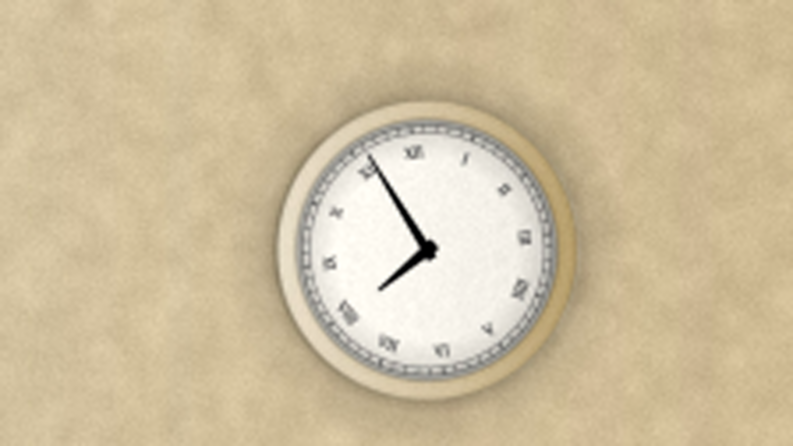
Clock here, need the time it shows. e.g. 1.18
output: 7.56
